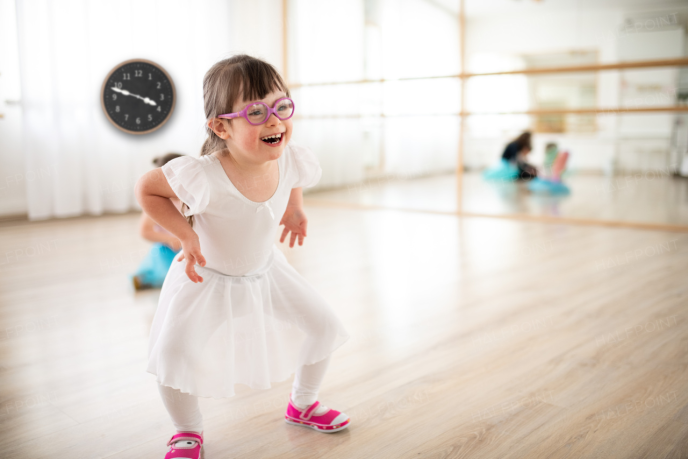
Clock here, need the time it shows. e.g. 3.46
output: 3.48
